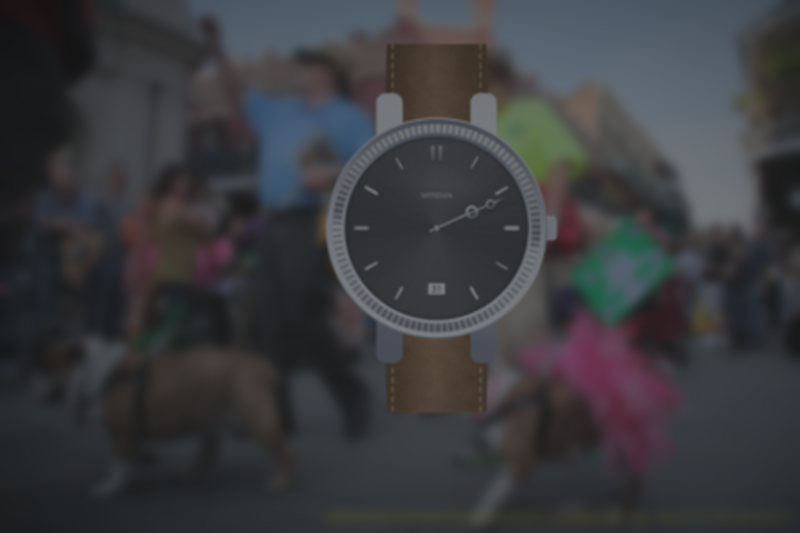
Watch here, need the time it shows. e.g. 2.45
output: 2.11
